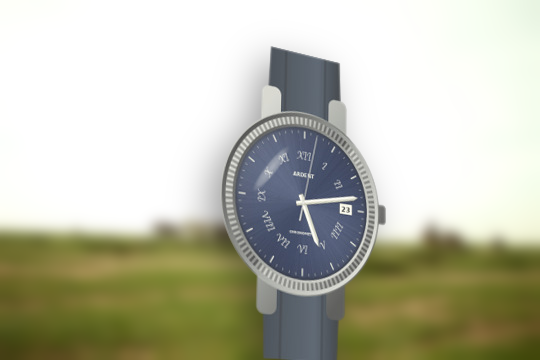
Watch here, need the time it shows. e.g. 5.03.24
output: 5.13.02
